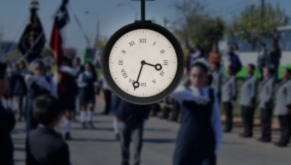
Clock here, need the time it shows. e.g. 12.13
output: 3.33
